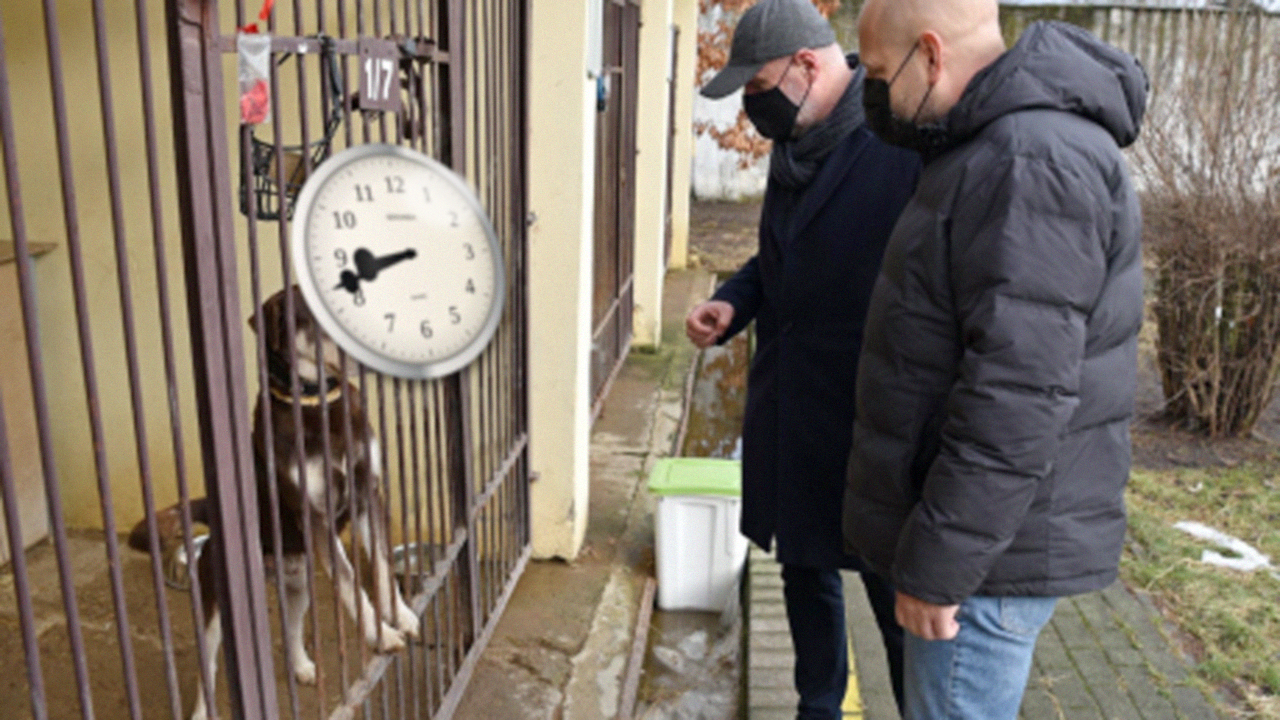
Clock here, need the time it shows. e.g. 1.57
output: 8.42
